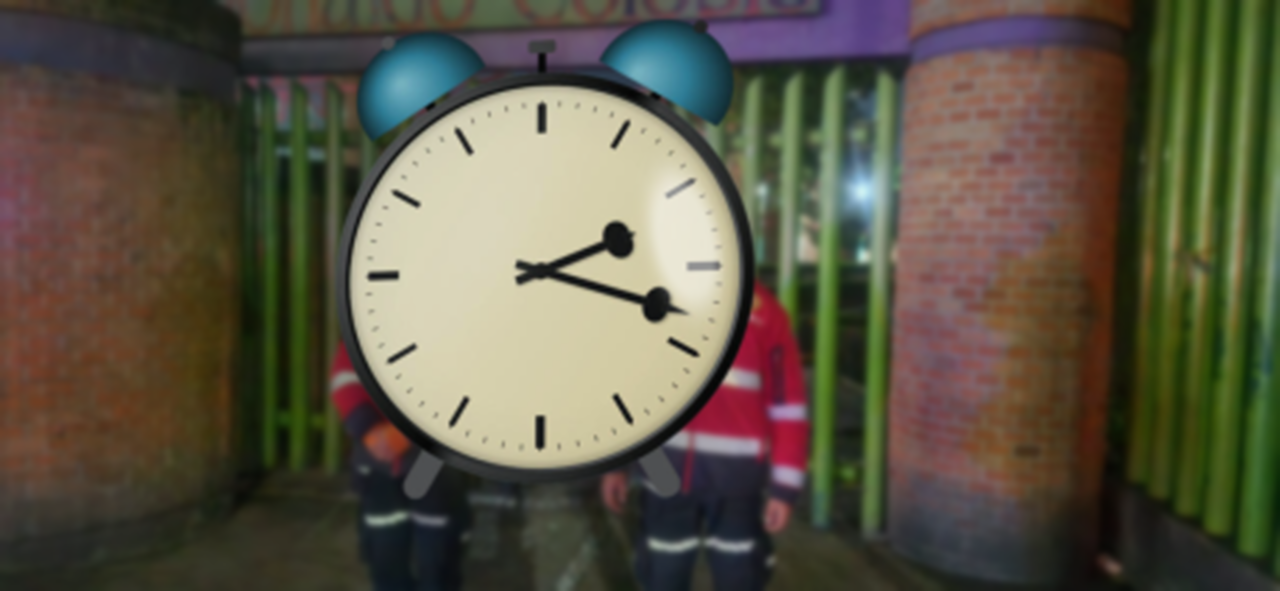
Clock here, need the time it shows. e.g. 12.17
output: 2.18
